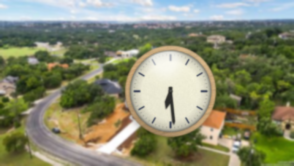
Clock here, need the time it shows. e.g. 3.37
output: 6.29
